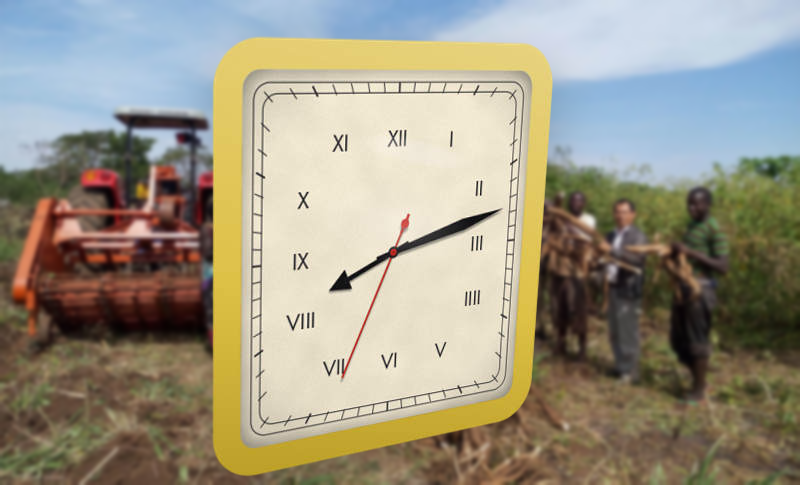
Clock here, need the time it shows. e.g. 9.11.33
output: 8.12.34
